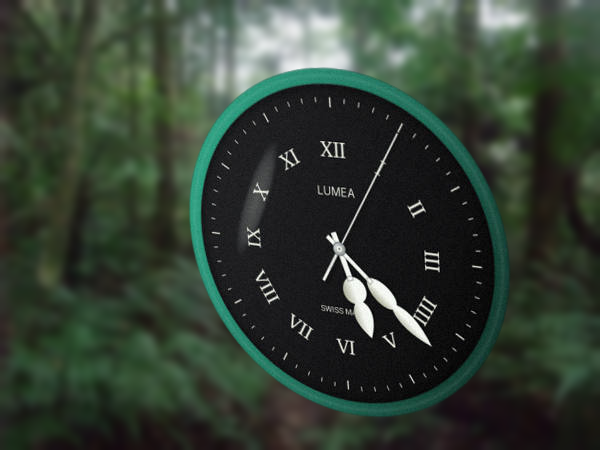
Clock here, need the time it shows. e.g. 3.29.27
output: 5.22.05
